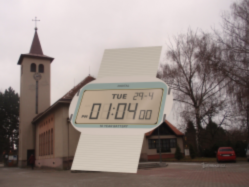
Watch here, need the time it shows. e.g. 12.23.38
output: 1.04.00
